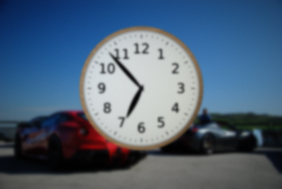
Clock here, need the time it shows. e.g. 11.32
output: 6.53
